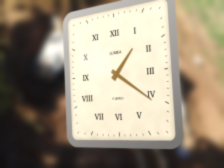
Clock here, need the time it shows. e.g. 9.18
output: 1.21
